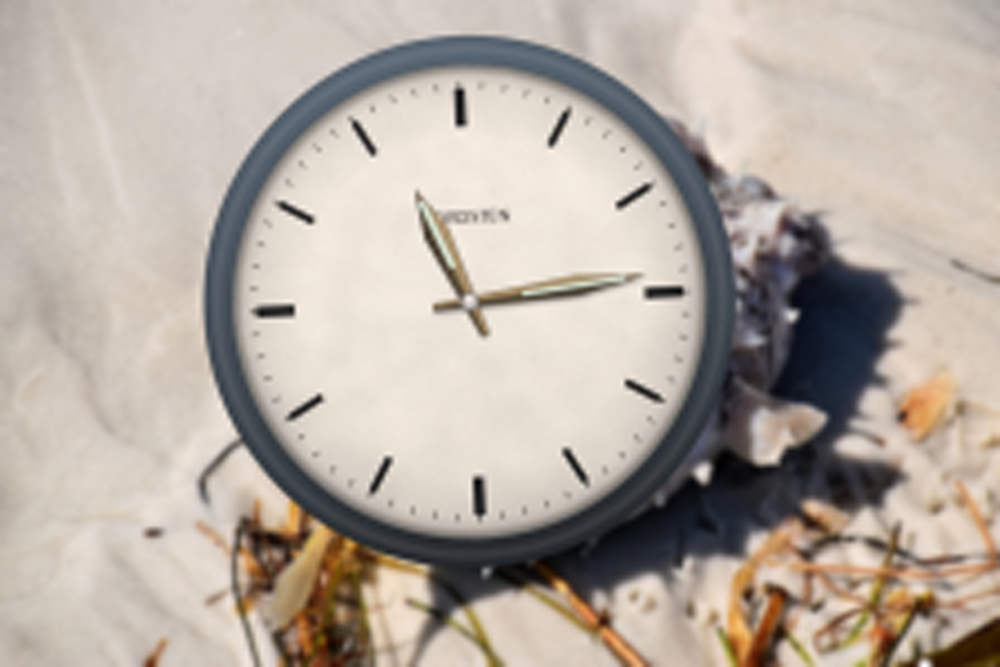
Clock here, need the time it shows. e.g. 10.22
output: 11.14
